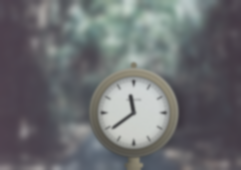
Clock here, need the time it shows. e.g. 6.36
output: 11.39
